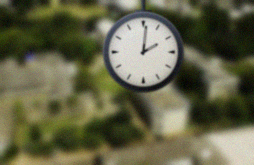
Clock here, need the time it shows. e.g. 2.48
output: 2.01
